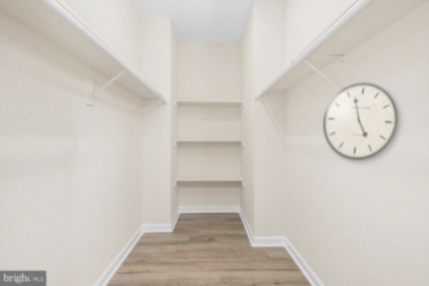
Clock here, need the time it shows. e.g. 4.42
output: 4.57
